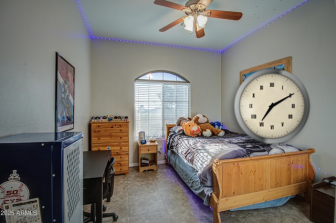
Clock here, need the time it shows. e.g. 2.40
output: 7.10
